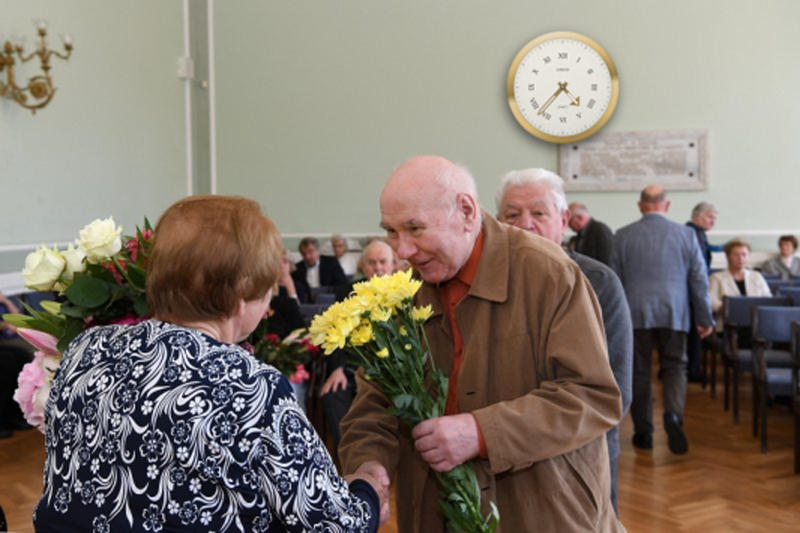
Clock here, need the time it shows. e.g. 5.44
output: 4.37
